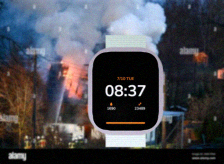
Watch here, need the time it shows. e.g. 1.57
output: 8.37
